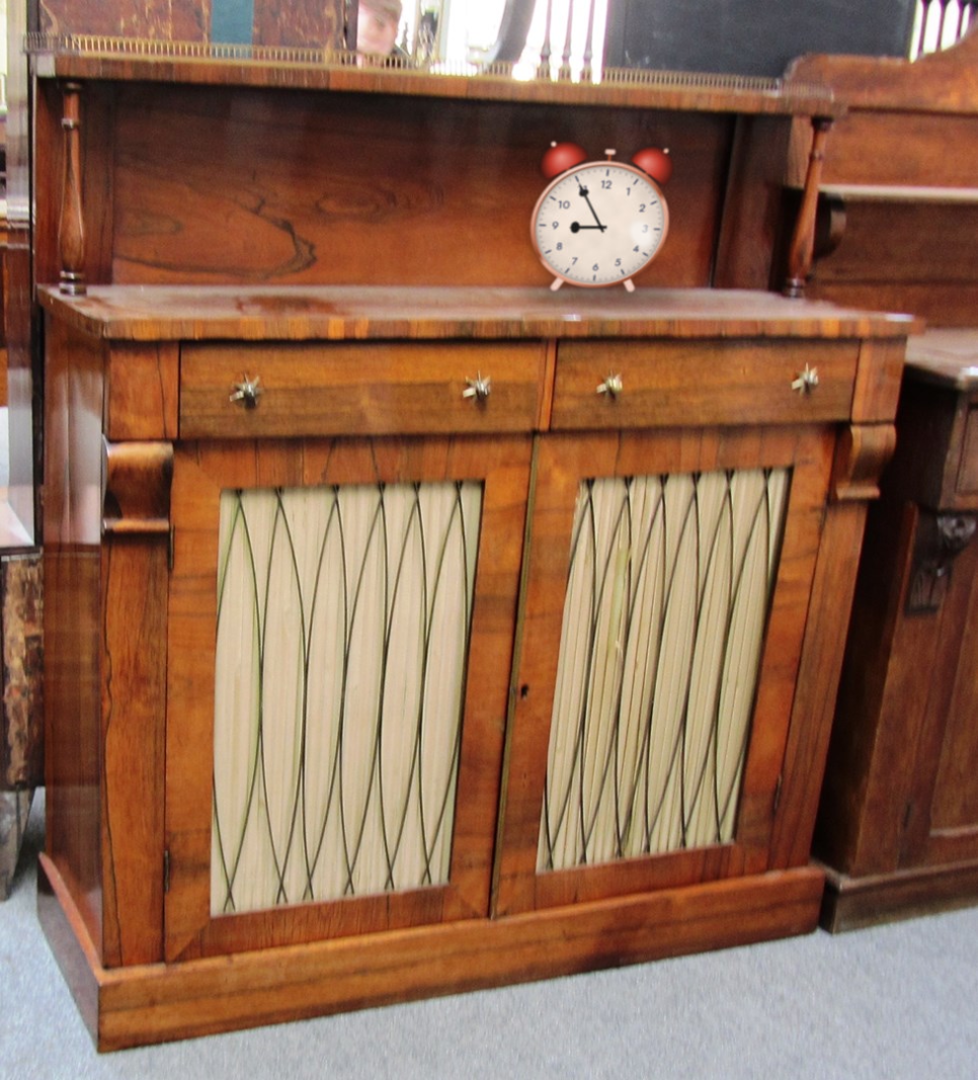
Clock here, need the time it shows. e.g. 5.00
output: 8.55
